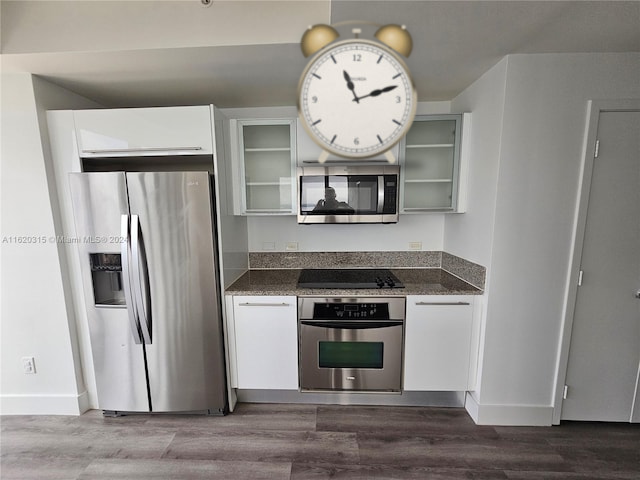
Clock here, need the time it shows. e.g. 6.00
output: 11.12
